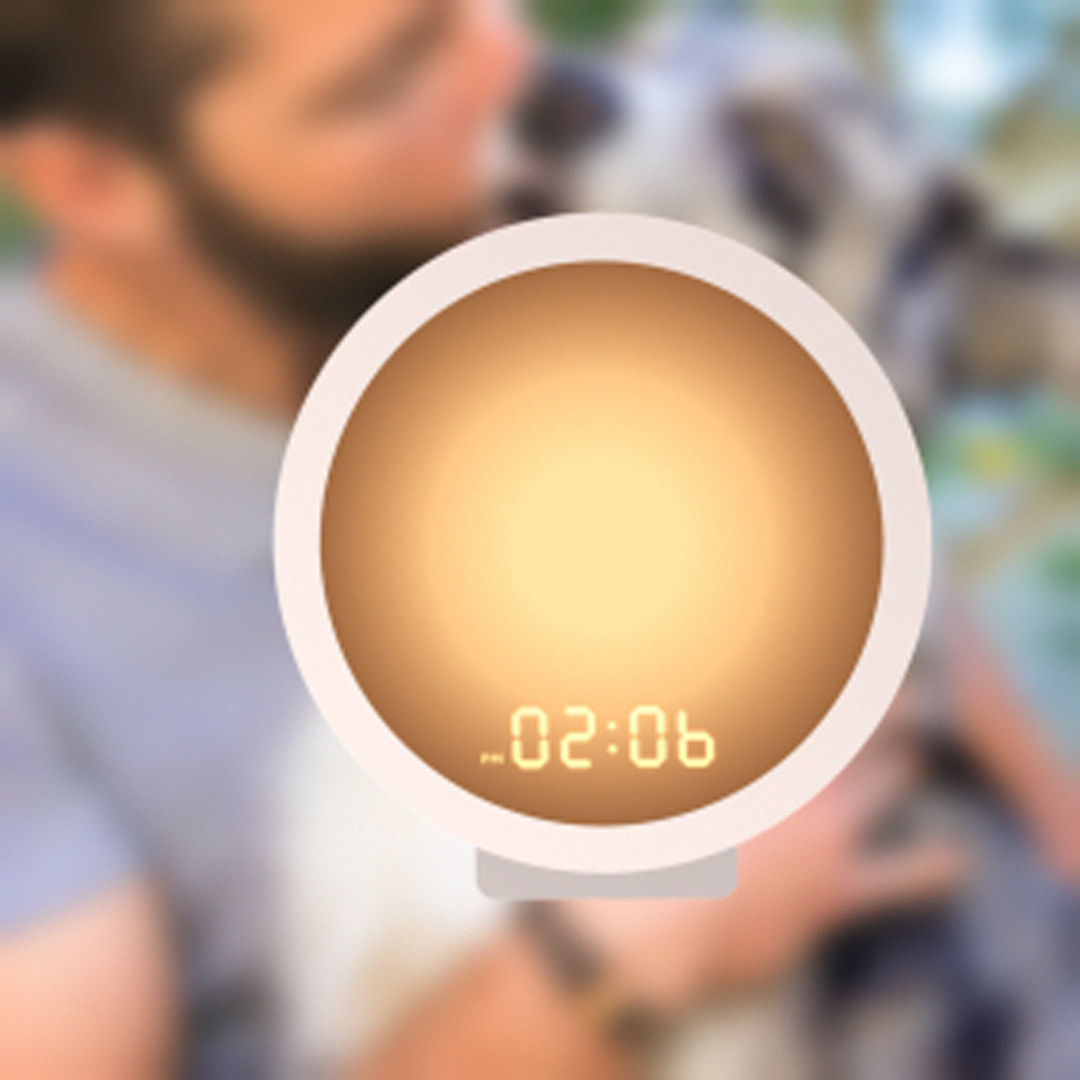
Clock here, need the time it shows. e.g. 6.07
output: 2.06
